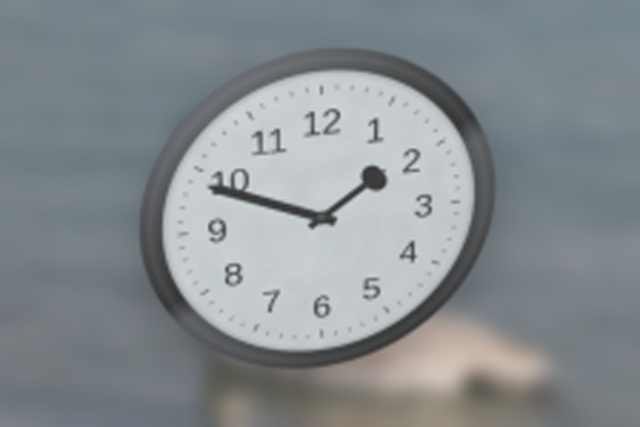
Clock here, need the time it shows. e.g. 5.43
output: 1.49
